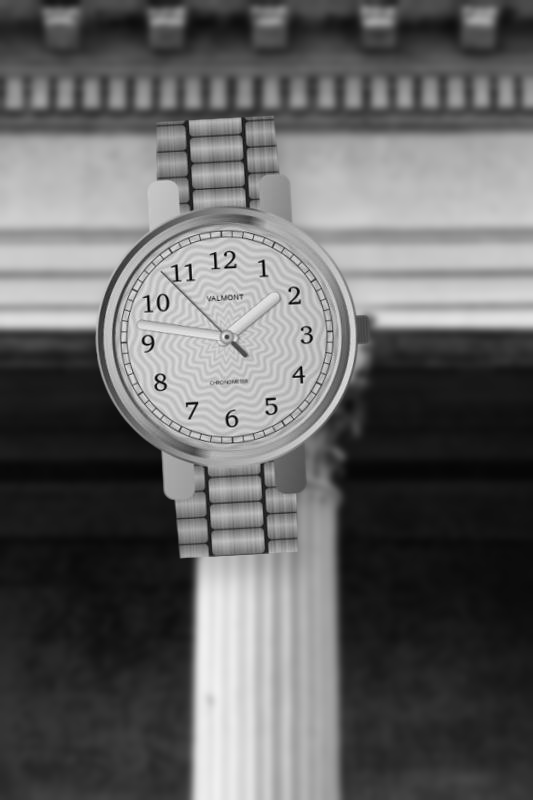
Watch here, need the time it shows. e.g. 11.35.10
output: 1.46.53
